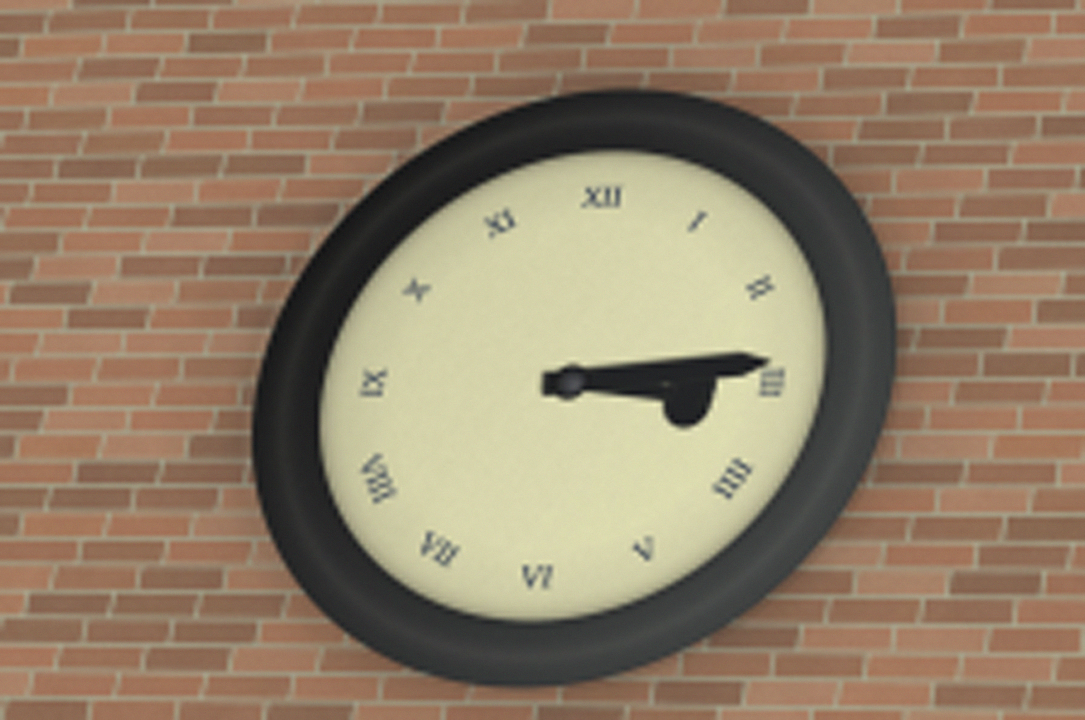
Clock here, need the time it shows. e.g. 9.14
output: 3.14
